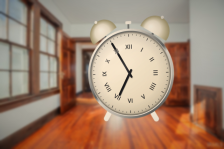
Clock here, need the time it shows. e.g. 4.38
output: 6.55
